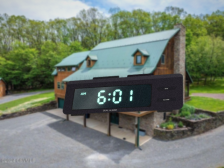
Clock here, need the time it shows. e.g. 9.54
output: 6.01
